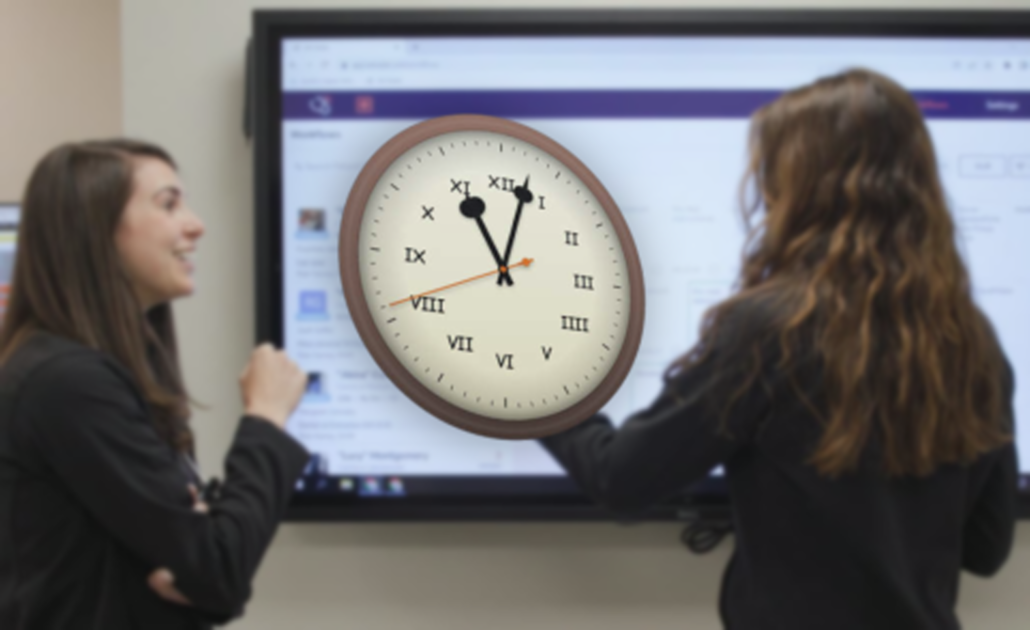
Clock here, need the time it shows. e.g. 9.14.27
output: 11.02.41
